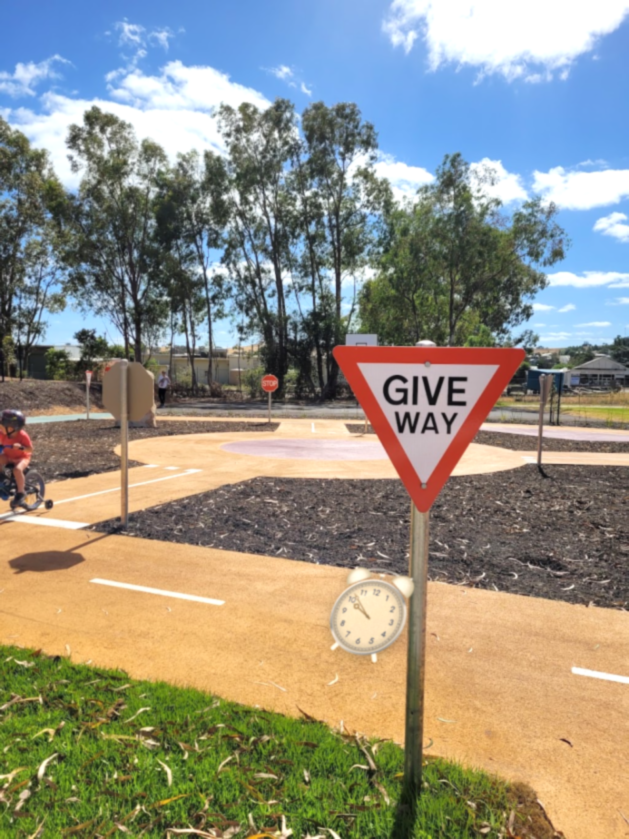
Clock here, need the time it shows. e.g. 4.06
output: 9.52
